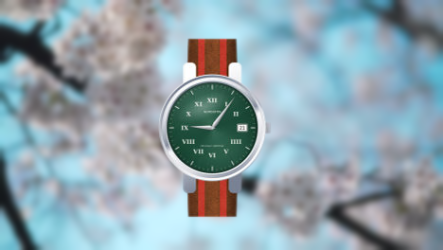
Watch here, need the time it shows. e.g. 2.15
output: 9.06
